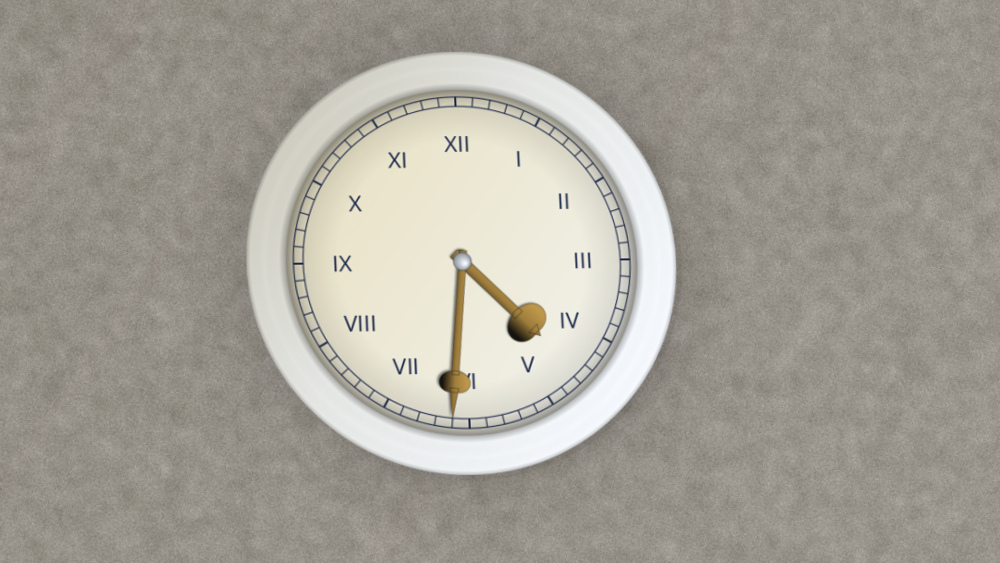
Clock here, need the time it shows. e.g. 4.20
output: 4.31
